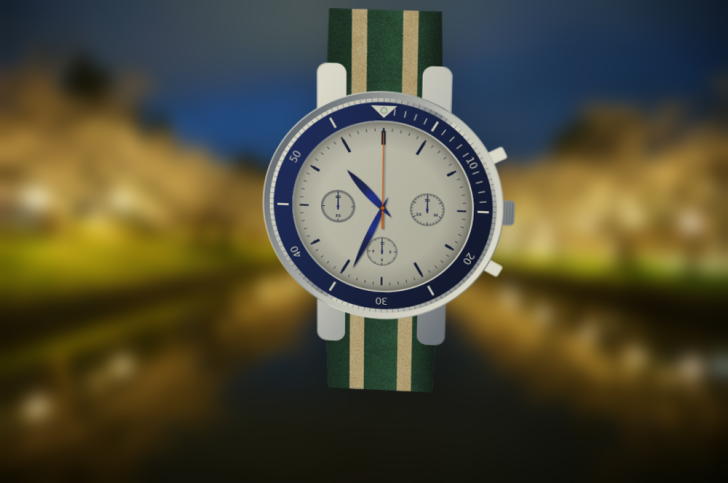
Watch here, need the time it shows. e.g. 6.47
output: 10.34
